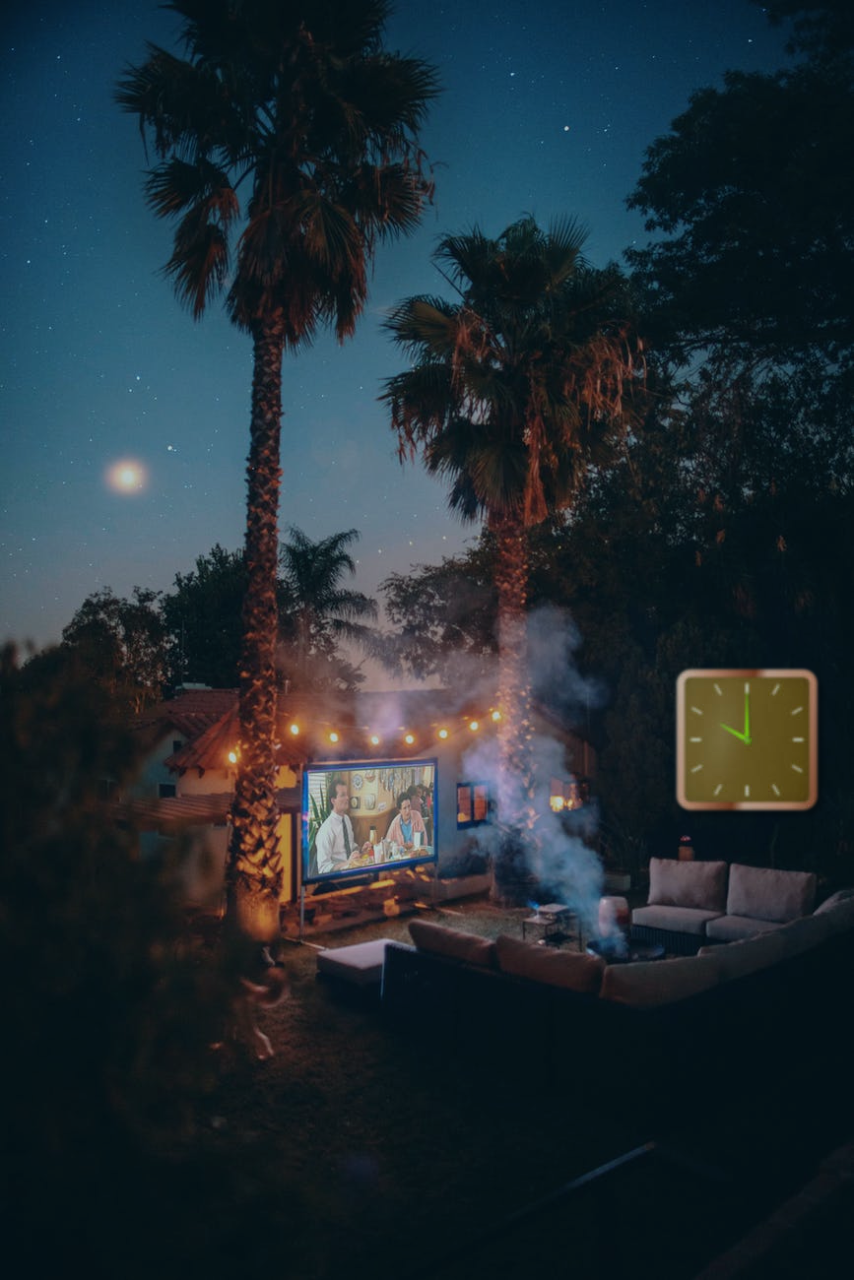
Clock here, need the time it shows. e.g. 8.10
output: 10.00
